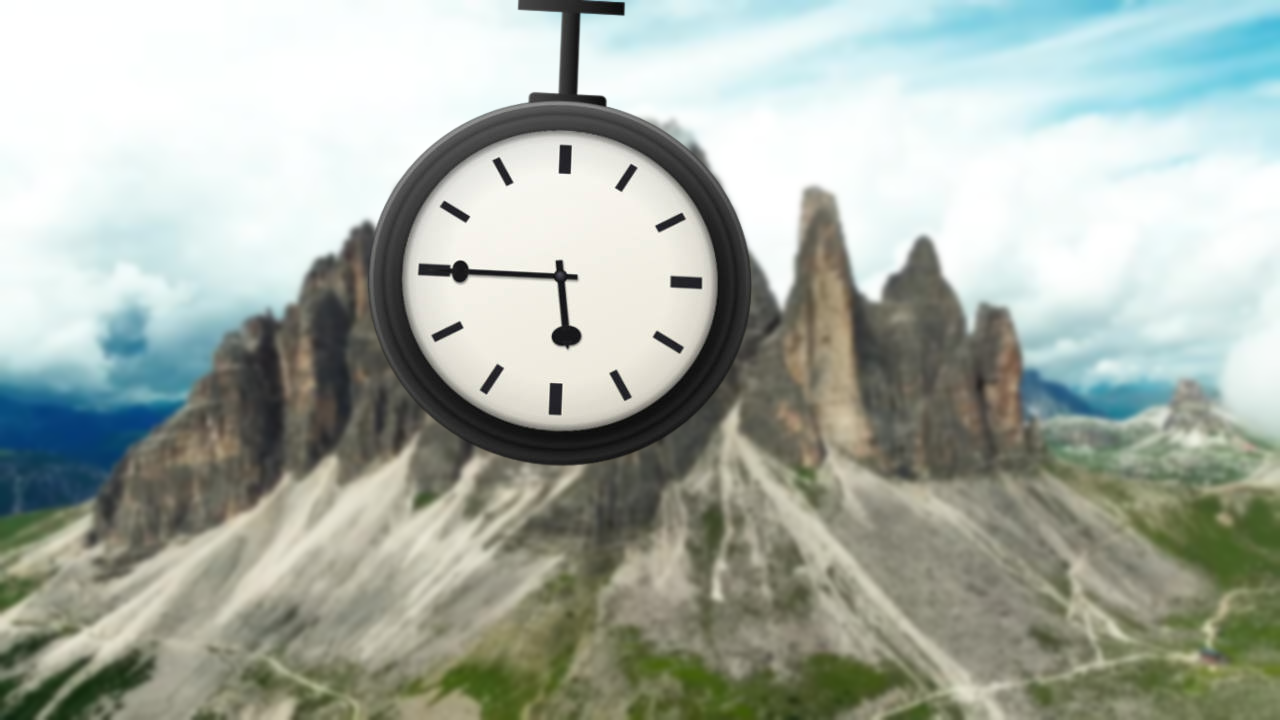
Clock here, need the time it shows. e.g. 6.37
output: 5.45
